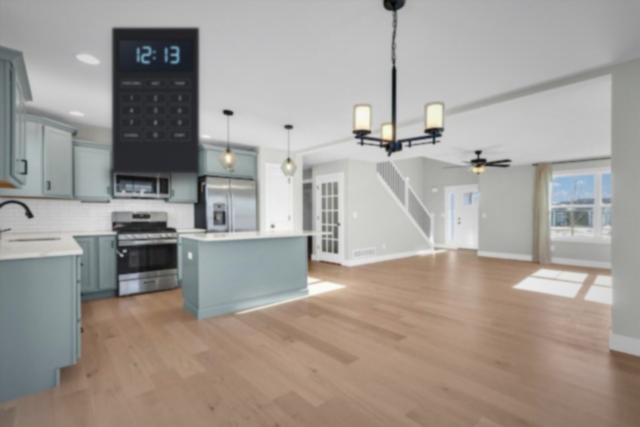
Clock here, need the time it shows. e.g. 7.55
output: 12.13
